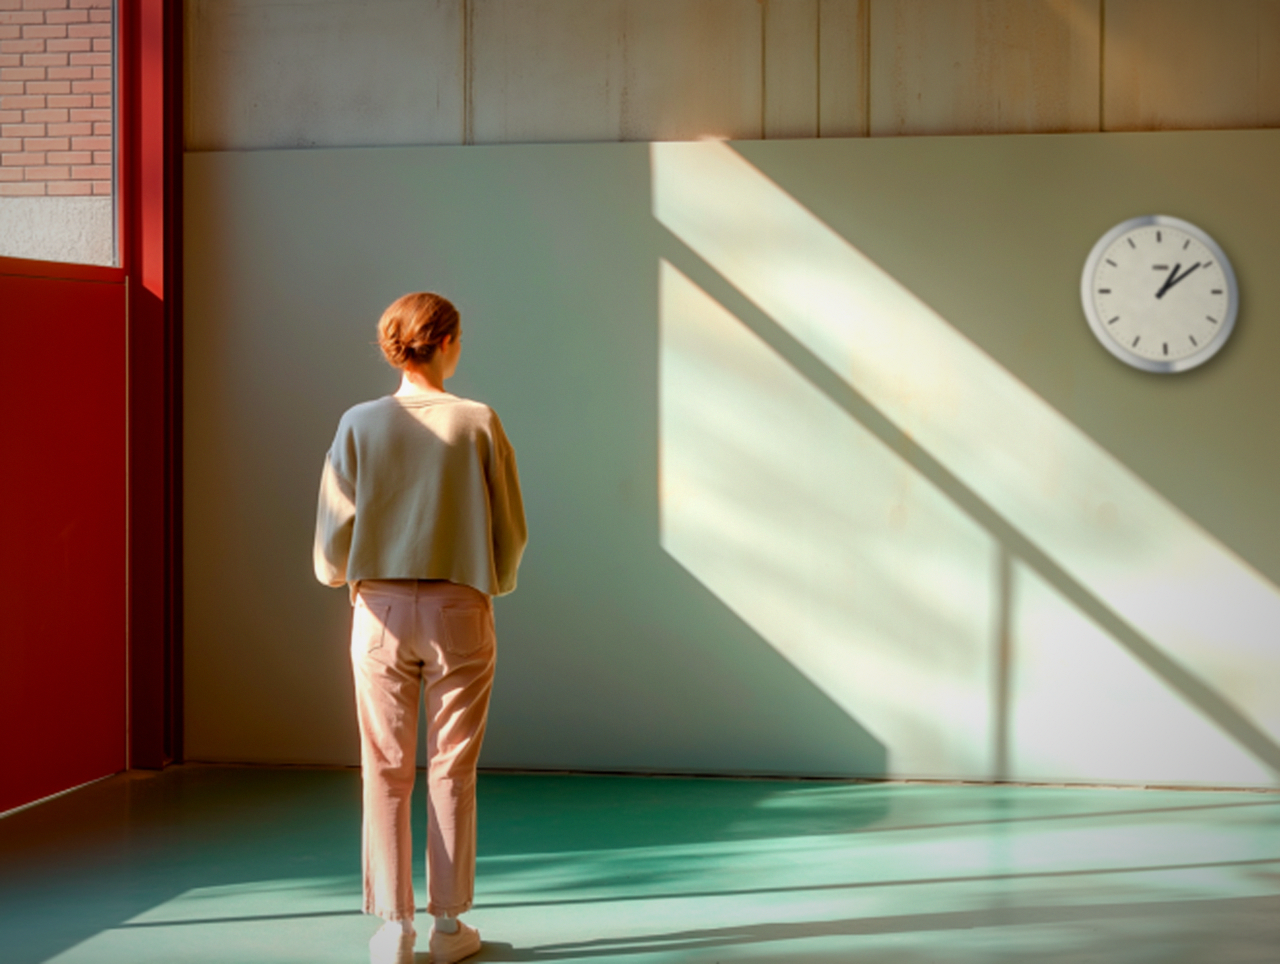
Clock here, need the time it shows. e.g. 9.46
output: 1.09
